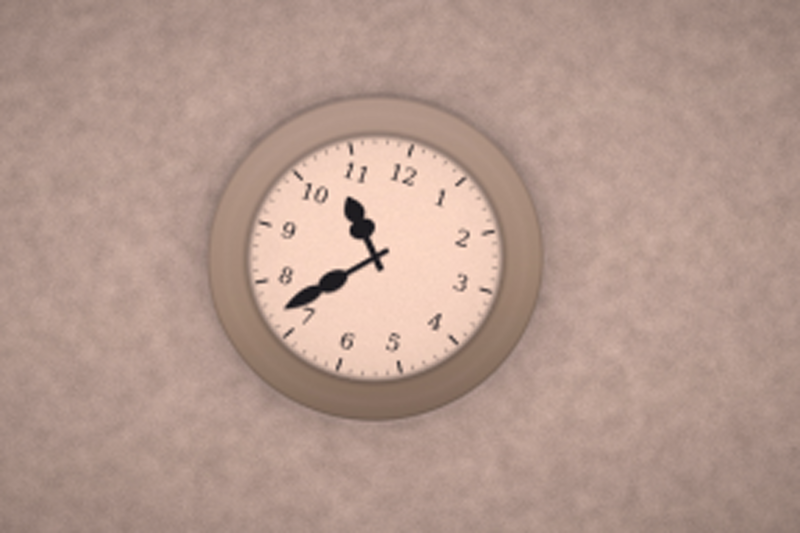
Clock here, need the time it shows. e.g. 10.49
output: 10.37
